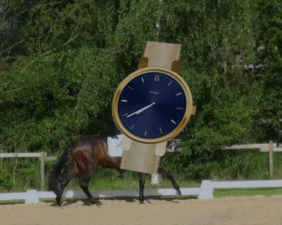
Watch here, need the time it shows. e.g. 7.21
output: 7.39
